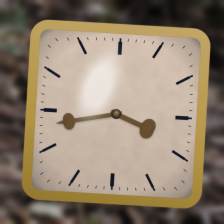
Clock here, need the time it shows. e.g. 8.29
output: 3.43
